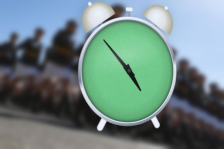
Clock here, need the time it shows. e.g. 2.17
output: 4.53
